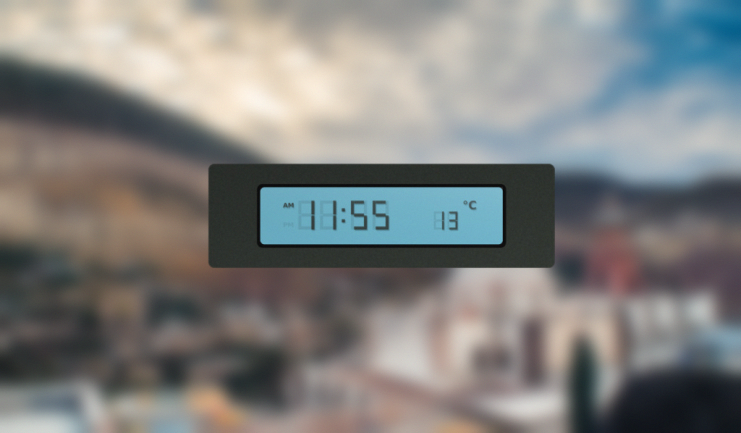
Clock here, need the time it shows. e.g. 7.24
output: 11.55
